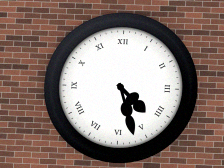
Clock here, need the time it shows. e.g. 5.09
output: 4.27
